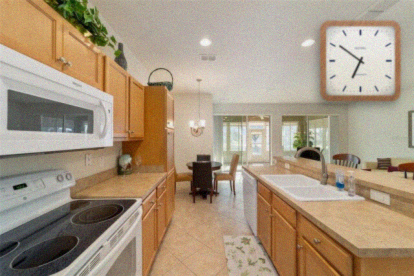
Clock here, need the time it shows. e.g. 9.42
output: 6.51
